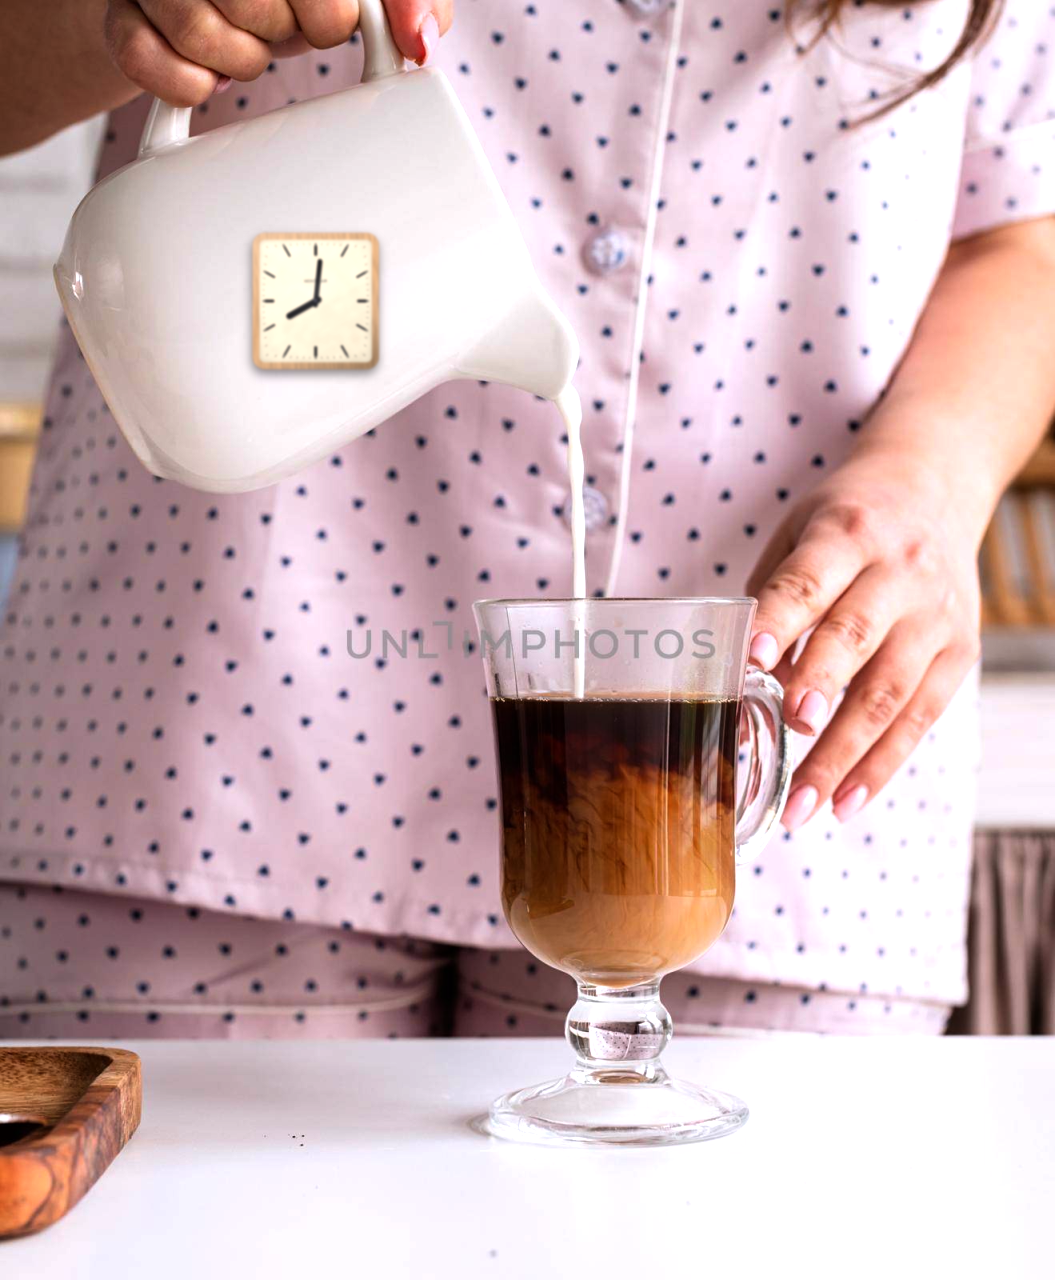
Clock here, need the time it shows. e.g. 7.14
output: 8.01
